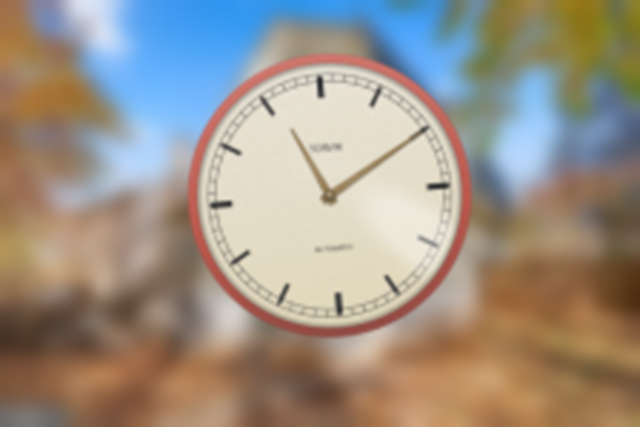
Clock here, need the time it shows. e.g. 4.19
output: 11.10
